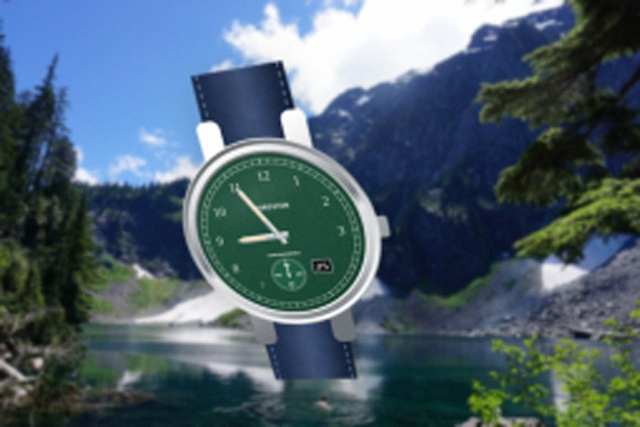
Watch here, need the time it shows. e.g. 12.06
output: 8.55
